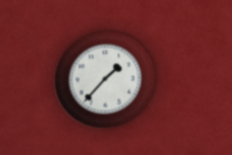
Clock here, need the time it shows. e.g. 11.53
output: 1.37
